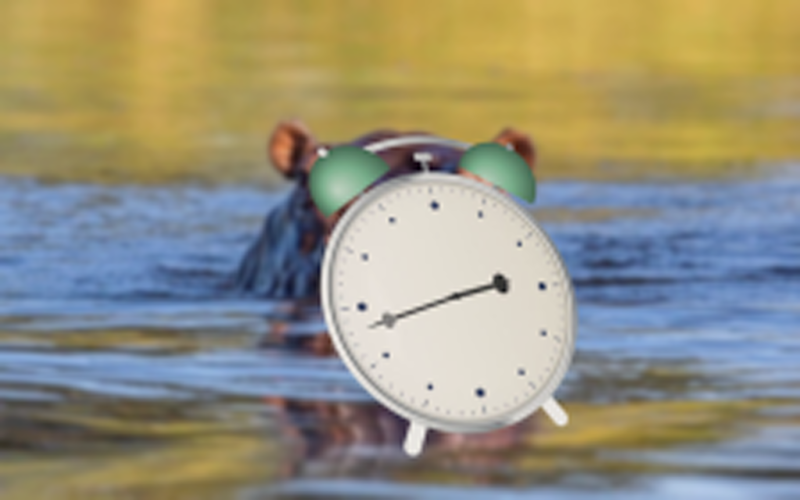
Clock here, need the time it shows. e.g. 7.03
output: 2.43
